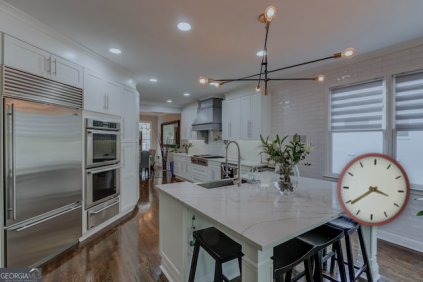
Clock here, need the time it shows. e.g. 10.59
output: 3.39
